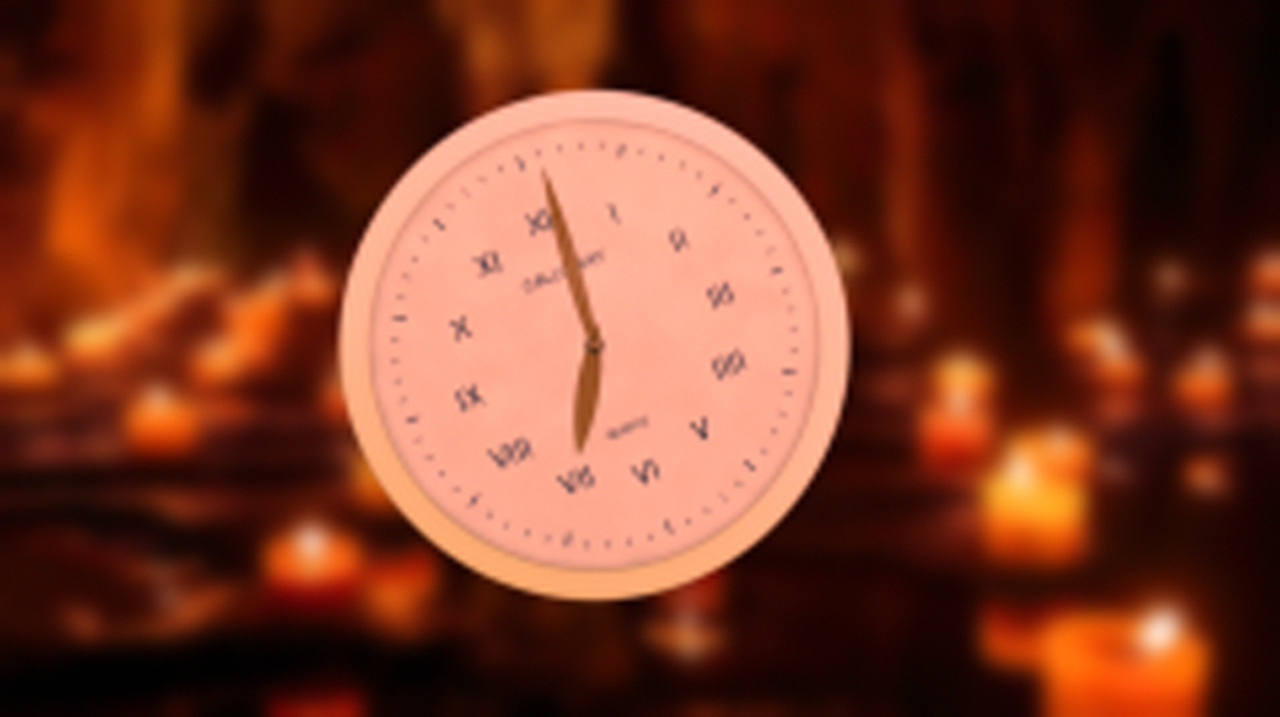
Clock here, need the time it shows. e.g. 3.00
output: 7.01
